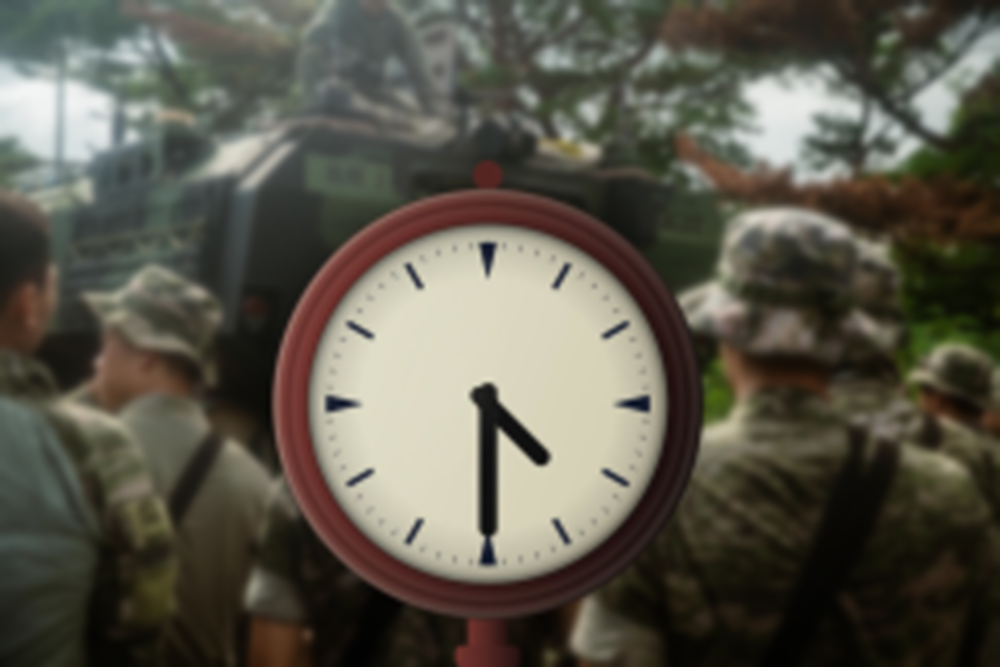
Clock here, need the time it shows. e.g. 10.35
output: 4.30
